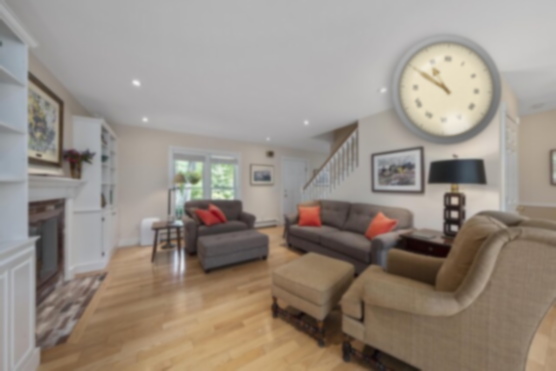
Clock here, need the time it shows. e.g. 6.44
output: 10.50
